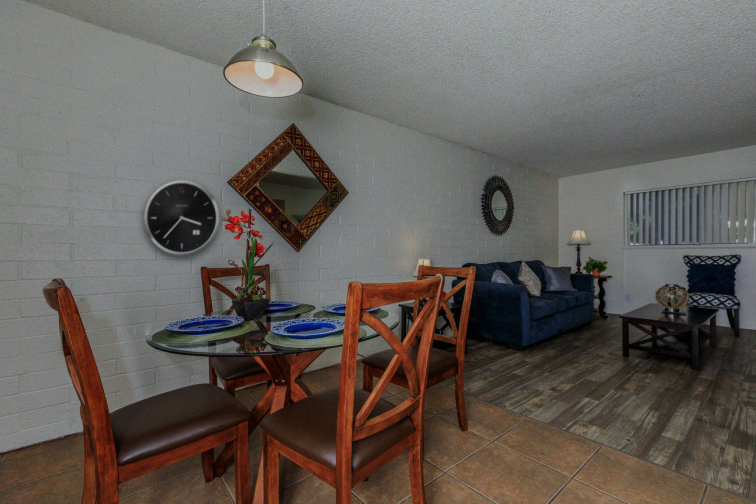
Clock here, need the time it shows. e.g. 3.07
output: 3.37
